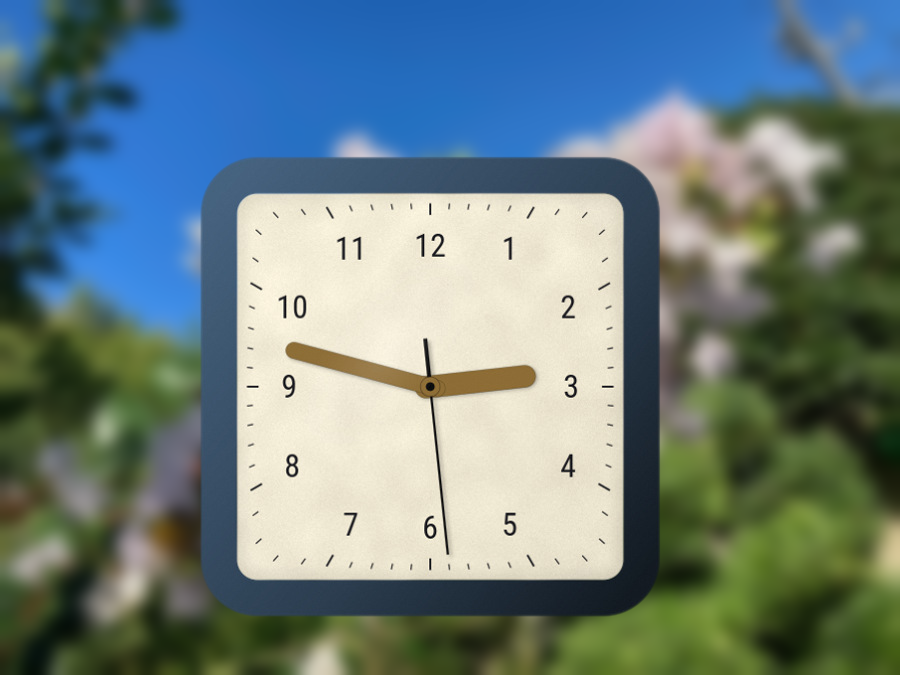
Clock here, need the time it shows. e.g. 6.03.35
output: 2.47.29
